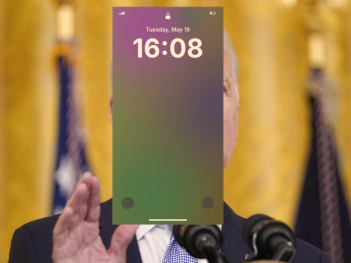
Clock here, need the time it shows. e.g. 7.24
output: 16.08
